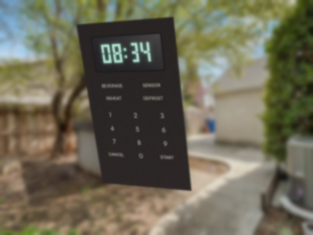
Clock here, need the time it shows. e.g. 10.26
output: 8.34
